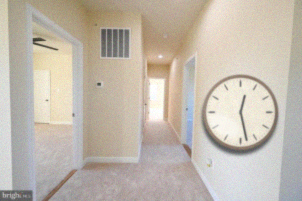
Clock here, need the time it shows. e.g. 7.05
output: 12.28
